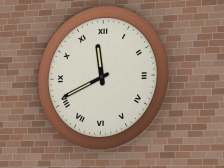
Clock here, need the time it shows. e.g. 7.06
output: 11.41
